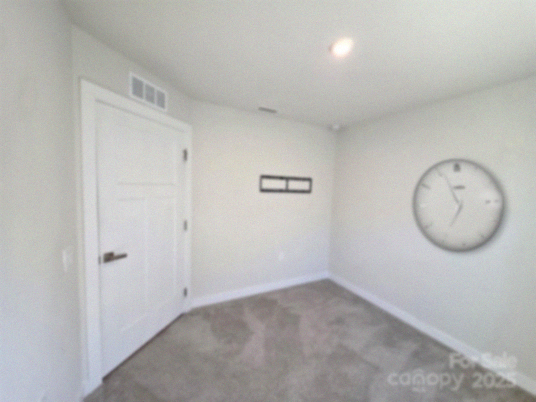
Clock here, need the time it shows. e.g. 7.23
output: 6.56
